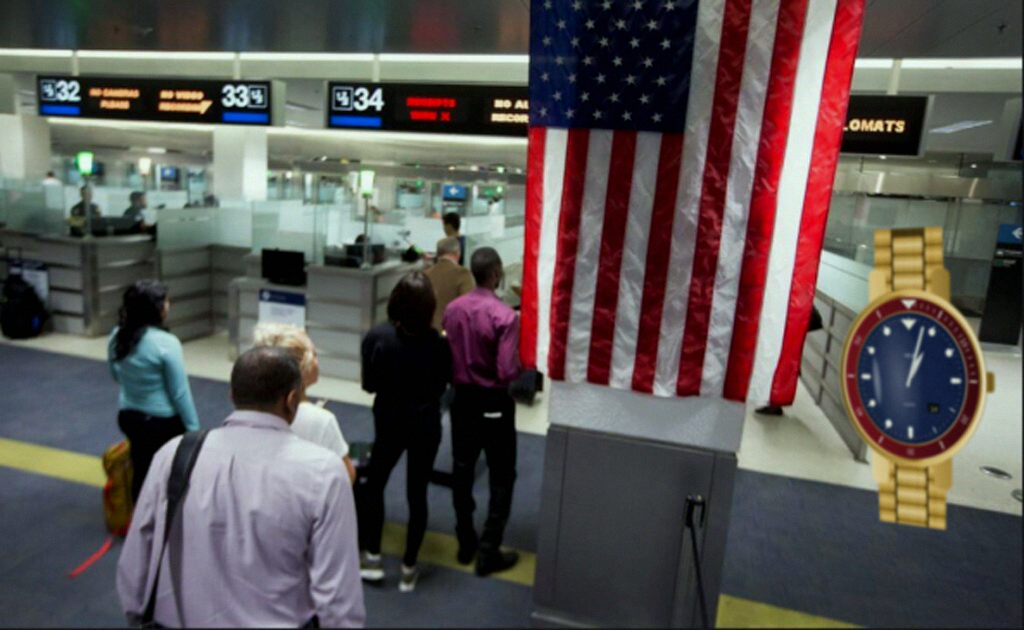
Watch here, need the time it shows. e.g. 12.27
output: 1.03
